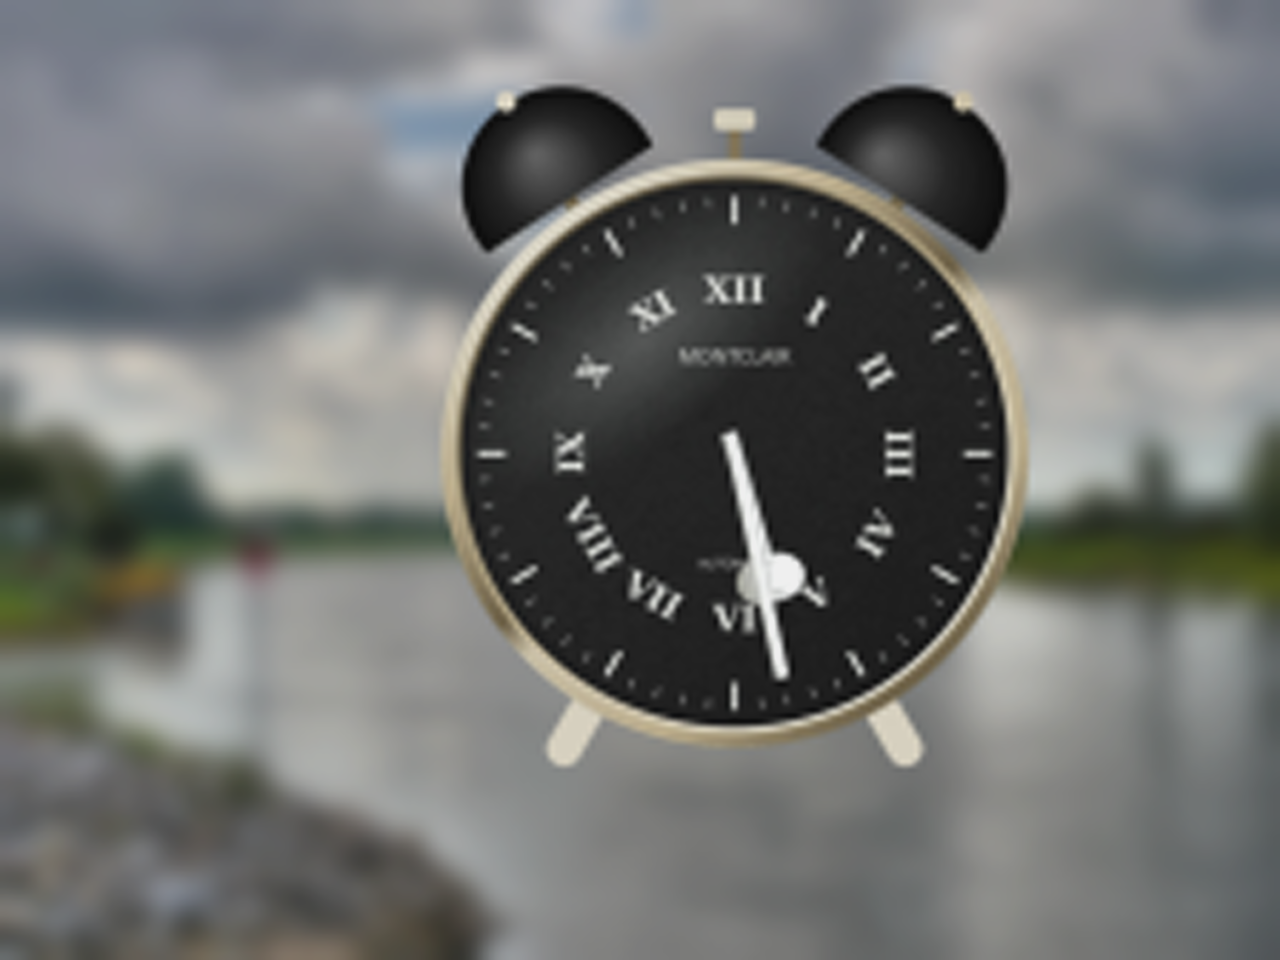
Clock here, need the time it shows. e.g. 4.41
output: 5.28
